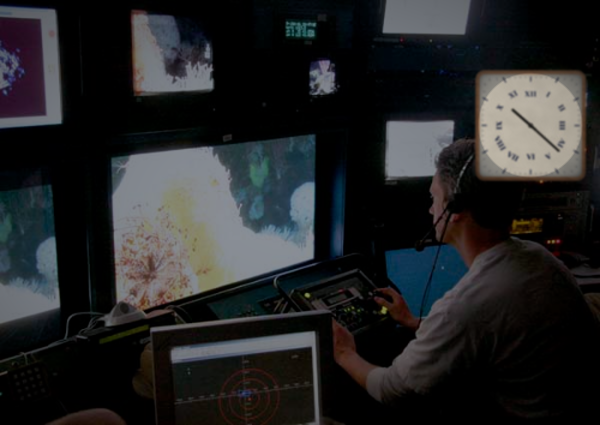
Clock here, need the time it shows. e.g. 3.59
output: 10.22
